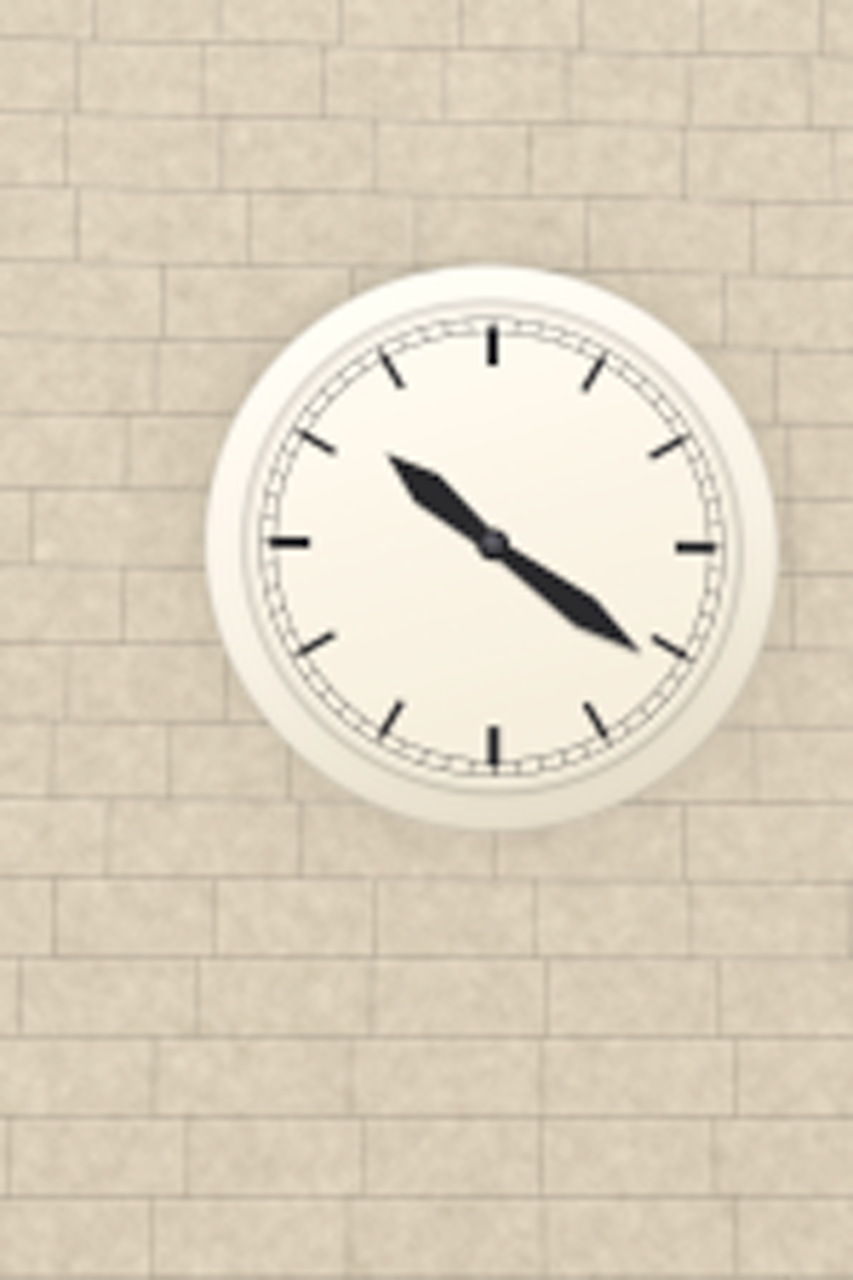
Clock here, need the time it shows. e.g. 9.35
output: 10.21
